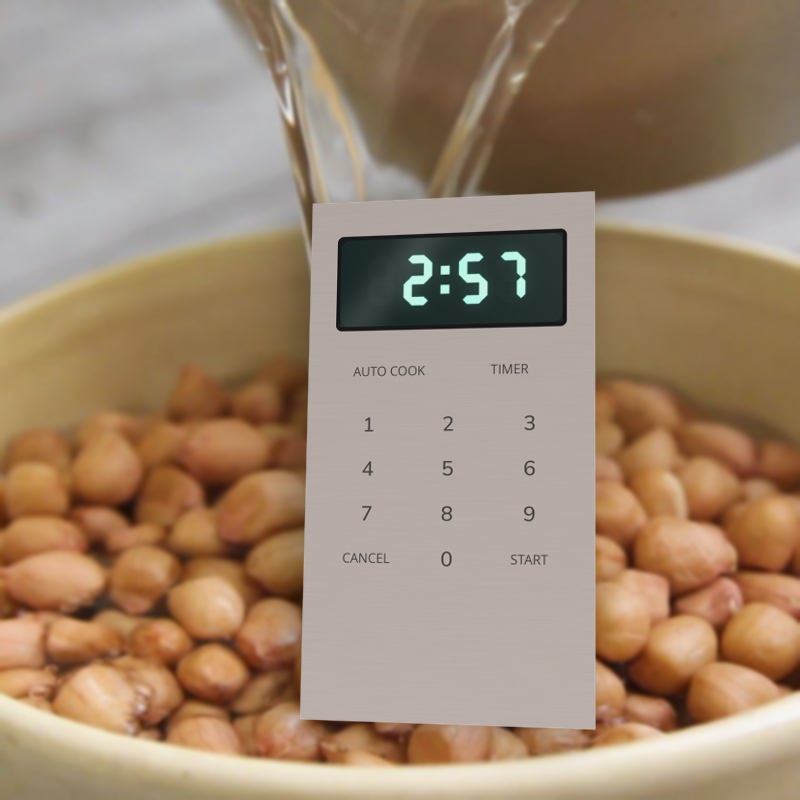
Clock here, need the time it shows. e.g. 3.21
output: 2.57
